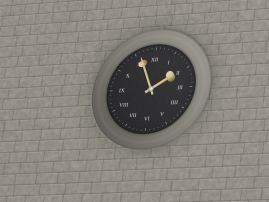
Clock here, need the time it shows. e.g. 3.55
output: 1.56
